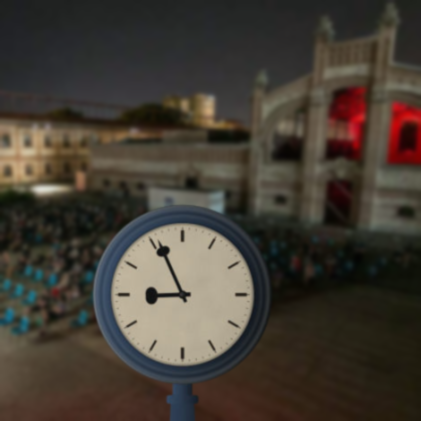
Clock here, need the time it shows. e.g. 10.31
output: 8.56
